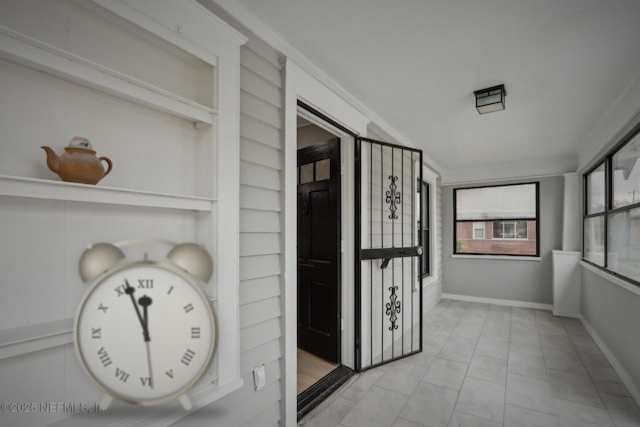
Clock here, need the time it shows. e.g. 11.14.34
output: 11.56.29
